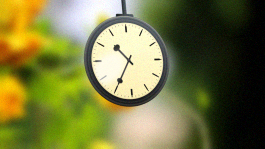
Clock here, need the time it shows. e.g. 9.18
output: 10.35
